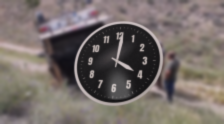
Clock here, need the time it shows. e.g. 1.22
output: 4.01
